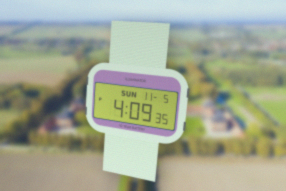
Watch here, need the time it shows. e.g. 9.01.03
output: 4.09.35
